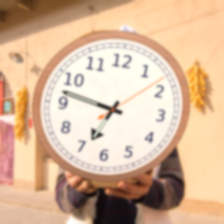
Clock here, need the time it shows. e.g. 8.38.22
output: 6.47.08
